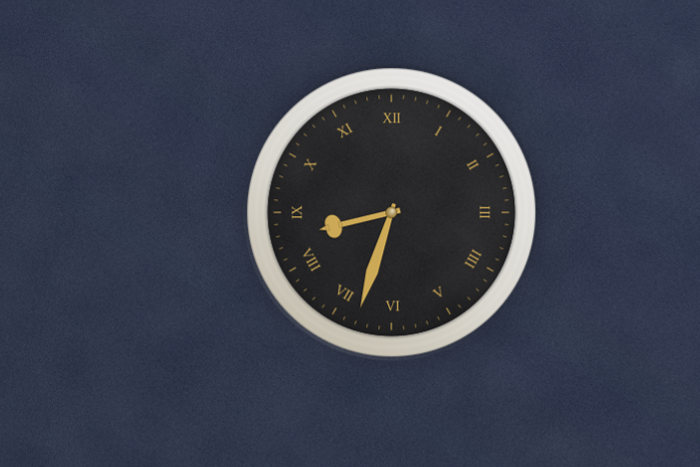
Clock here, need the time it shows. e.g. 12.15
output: 8.33
